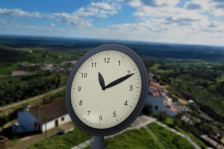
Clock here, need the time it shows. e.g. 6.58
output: 11.11
